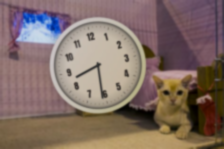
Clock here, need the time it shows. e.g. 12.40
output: 8.31
